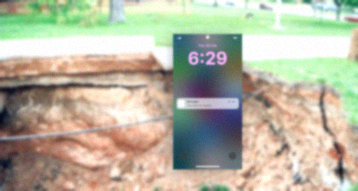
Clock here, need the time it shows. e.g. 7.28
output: 6.29
